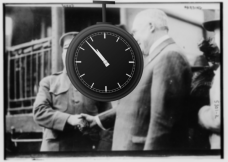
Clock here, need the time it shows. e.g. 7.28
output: 10.53
